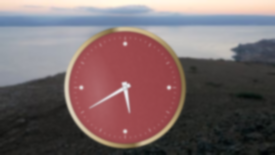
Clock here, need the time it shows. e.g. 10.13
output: 5.40
